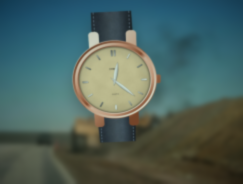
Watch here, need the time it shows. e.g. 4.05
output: 12.22
